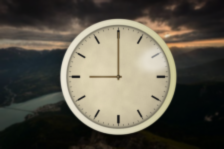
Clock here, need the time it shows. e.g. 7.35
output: 9.00
